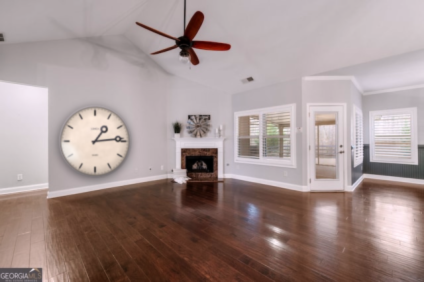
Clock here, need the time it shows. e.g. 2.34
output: 1.14
